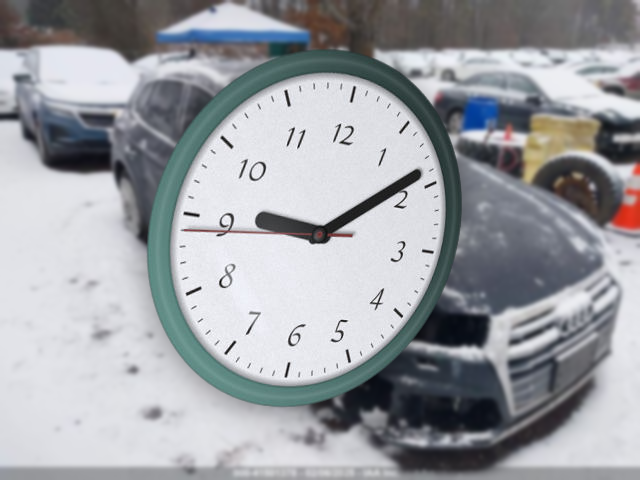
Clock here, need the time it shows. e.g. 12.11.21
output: 9.08.44
